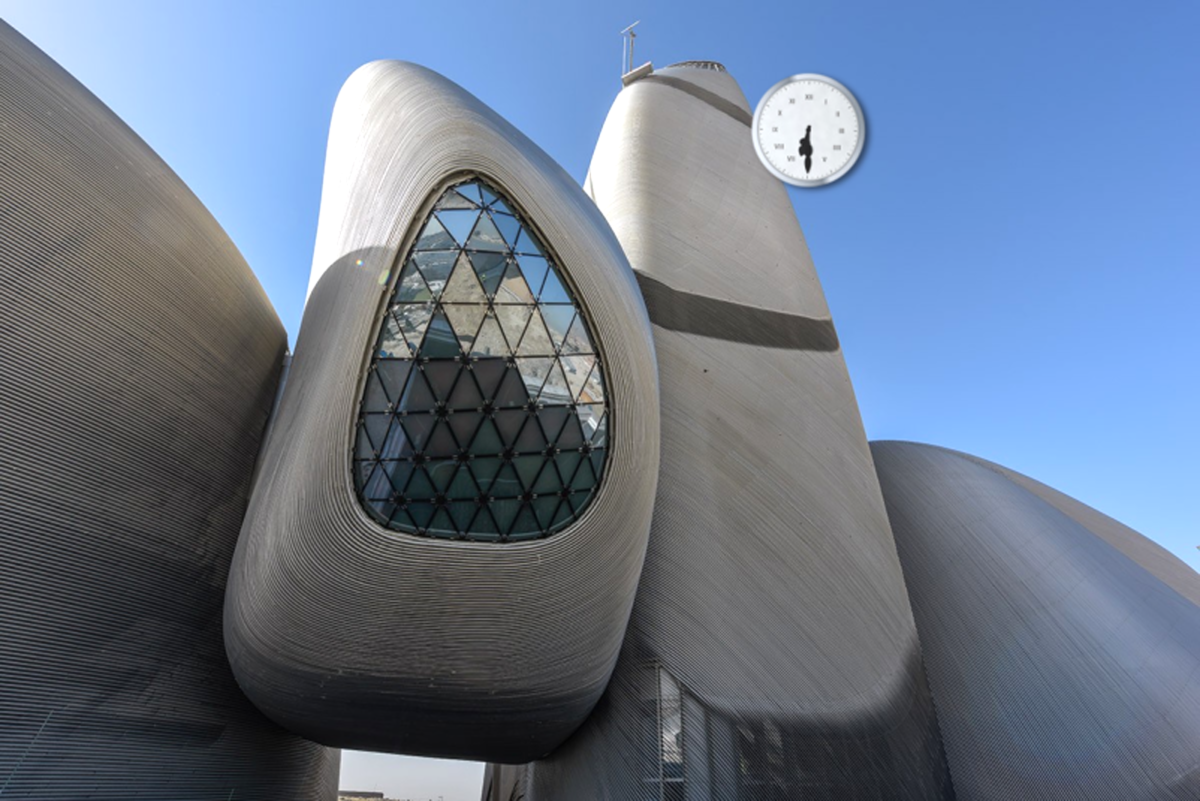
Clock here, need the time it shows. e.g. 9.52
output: 6.30
